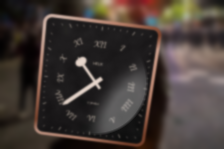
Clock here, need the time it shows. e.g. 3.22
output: 10.38
